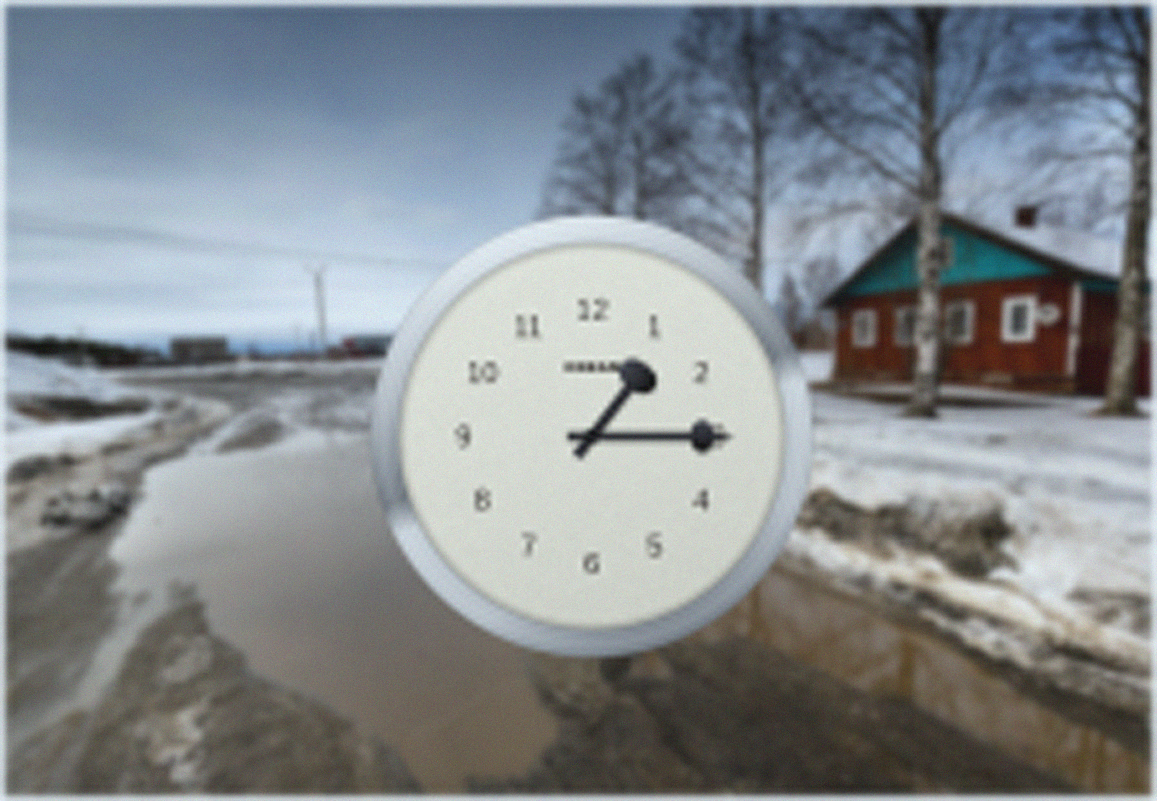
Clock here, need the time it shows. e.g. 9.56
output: 1.15
